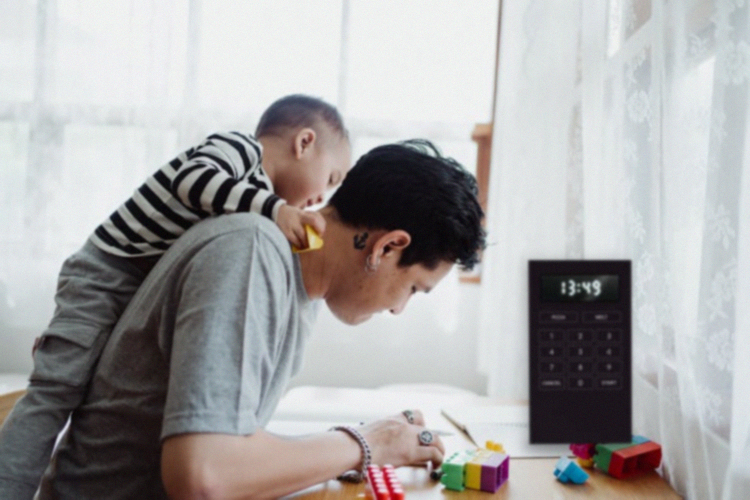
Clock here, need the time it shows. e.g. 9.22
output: 13.49
